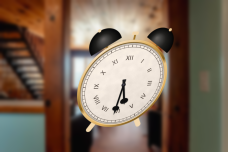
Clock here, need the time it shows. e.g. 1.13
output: 5.31
